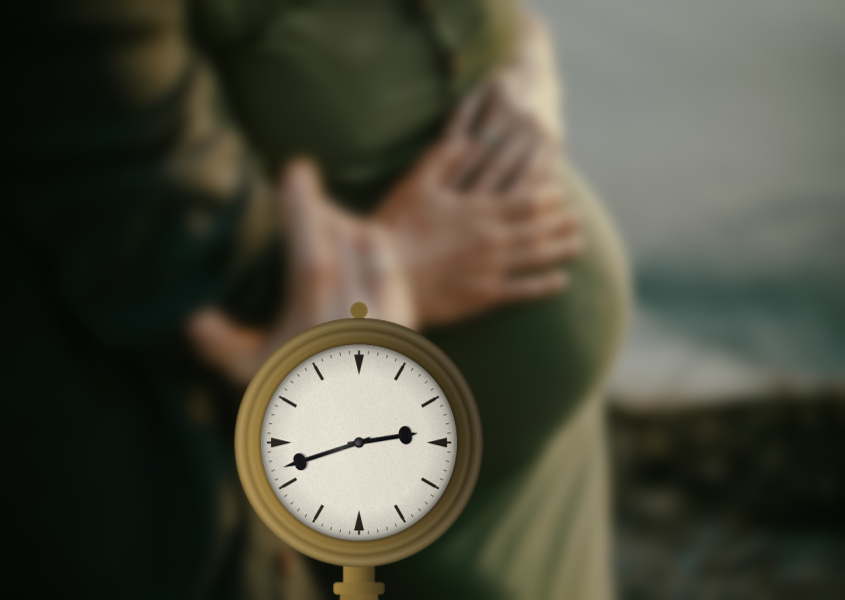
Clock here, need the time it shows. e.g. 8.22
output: 2.42
